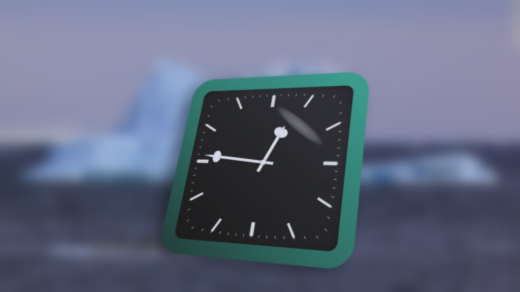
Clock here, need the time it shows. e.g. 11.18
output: 12.46
